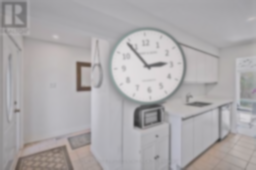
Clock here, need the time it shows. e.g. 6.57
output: 2.54
